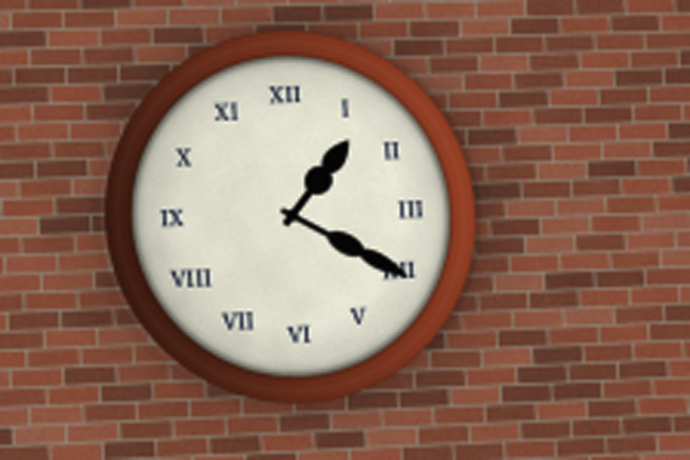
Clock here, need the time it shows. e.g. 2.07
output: 1.20
